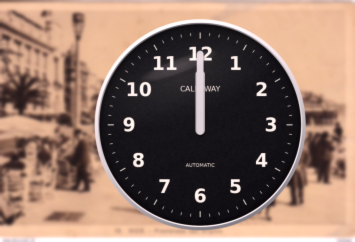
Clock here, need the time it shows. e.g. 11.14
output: 12.00
